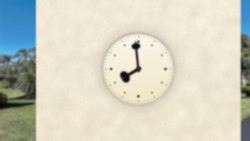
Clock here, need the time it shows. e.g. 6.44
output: 7.59
